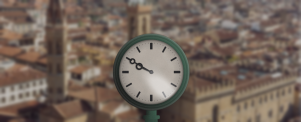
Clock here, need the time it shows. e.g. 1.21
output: 9.50
